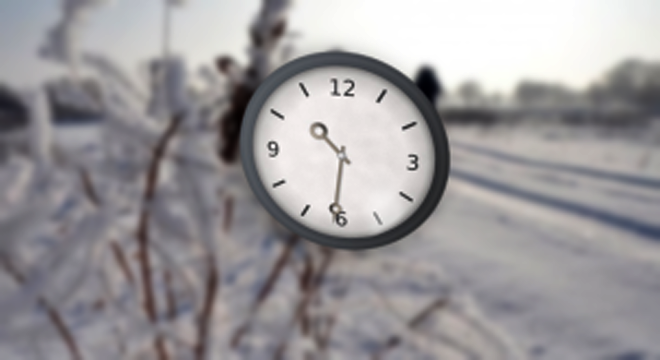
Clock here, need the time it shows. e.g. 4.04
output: 10.31
